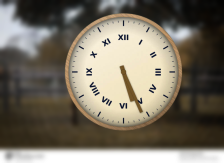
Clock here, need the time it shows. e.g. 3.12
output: 5.26
